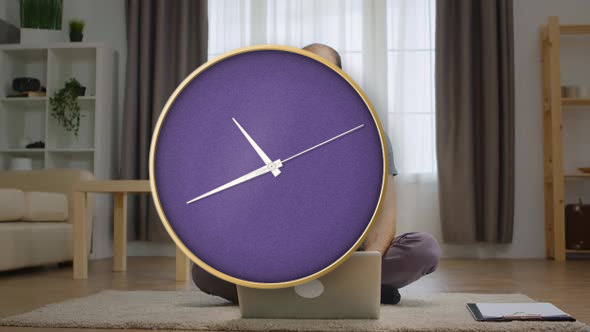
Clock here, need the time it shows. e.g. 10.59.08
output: 10.41.11
